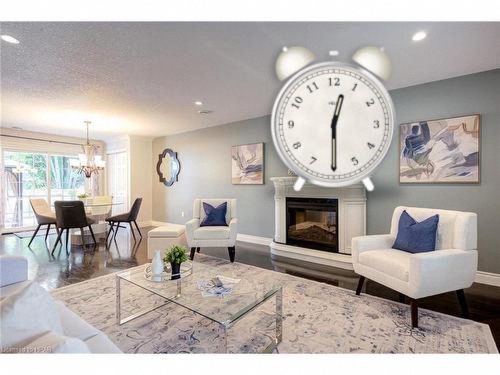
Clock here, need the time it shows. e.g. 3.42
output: 12.30
